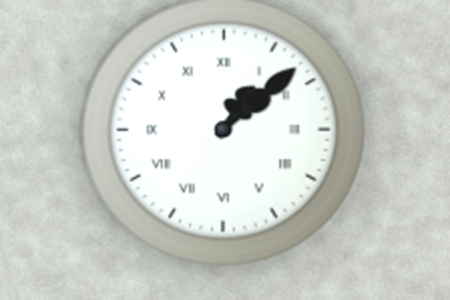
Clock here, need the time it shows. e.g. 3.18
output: 1.08
